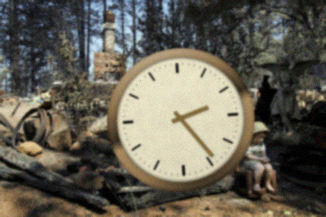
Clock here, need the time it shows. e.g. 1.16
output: 2.24
